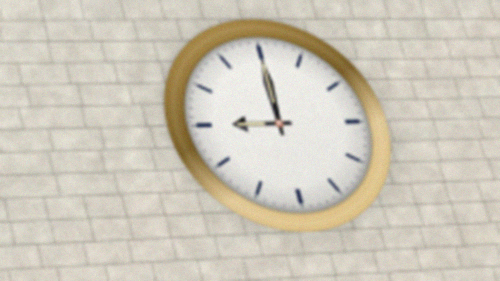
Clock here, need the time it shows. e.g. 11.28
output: 9.00
